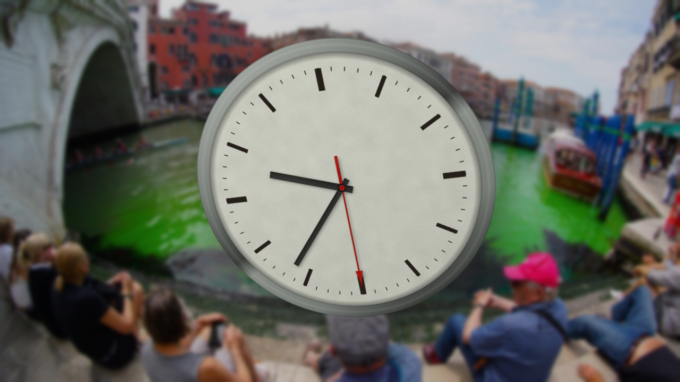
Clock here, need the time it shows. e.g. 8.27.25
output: 9.36.30
